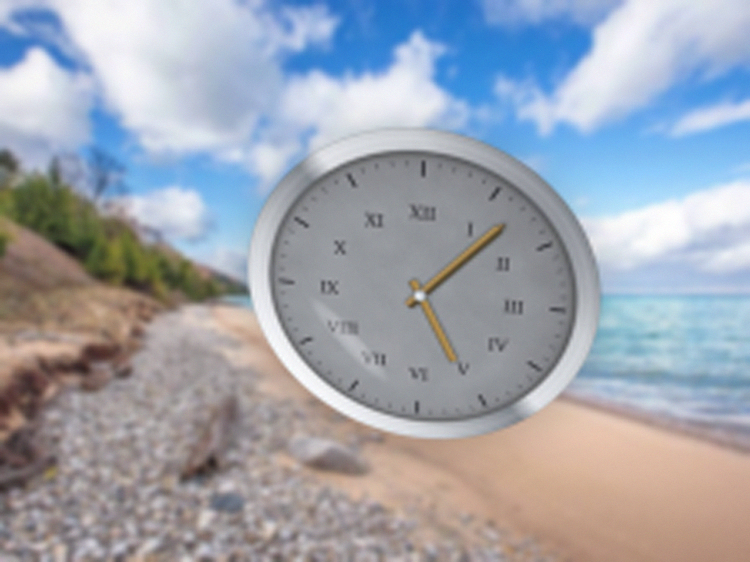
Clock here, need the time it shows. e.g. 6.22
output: 5.07
